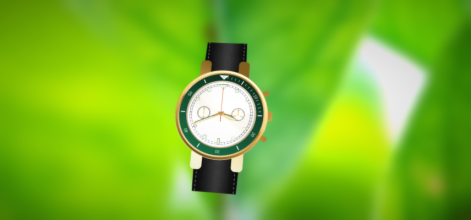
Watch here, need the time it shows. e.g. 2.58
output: 3.41
